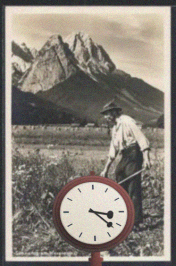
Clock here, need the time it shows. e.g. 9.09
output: 3.22
